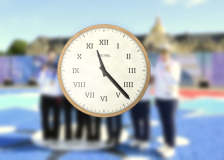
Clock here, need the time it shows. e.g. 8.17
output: 11.23
